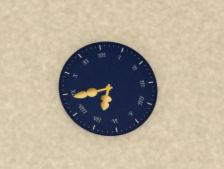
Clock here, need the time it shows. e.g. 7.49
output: 6.44
